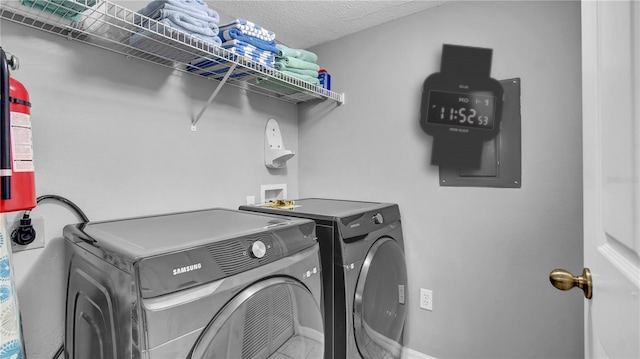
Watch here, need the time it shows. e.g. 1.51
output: 11.52
